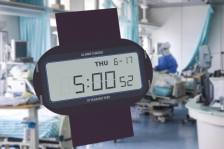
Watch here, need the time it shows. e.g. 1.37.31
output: 5.00.52
